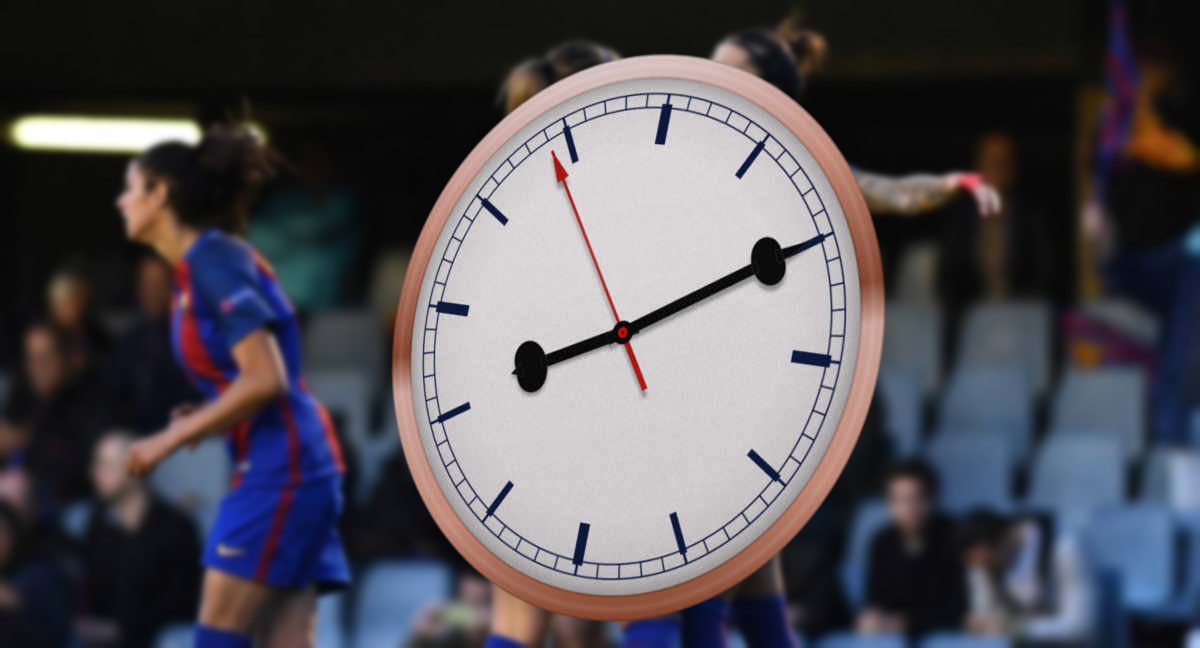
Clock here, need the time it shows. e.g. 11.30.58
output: 8.09.54
